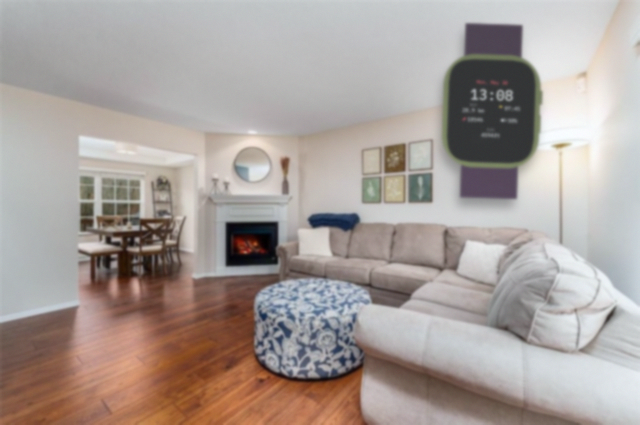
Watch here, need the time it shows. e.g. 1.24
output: 13.08
